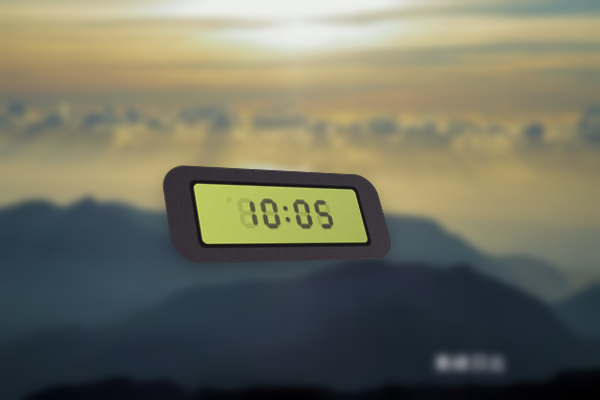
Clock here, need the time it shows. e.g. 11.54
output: 10.05
